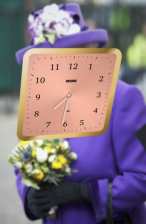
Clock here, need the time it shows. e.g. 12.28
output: 7.31
